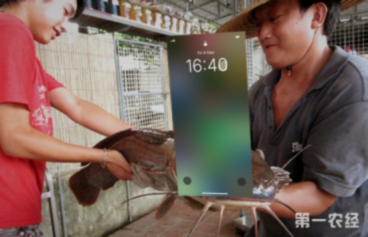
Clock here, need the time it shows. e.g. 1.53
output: 16.40
